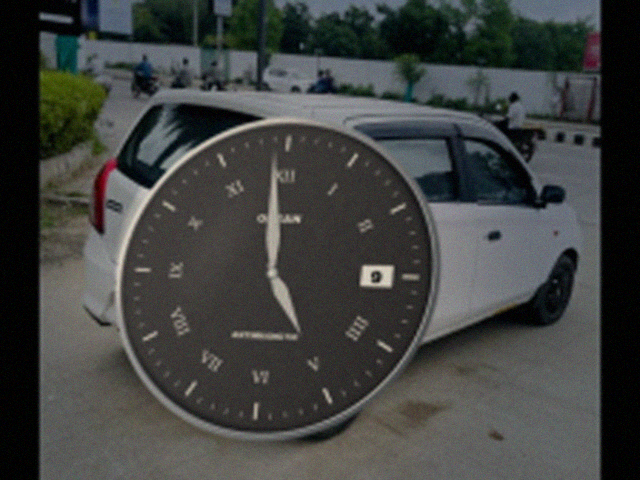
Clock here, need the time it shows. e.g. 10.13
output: 4.59
